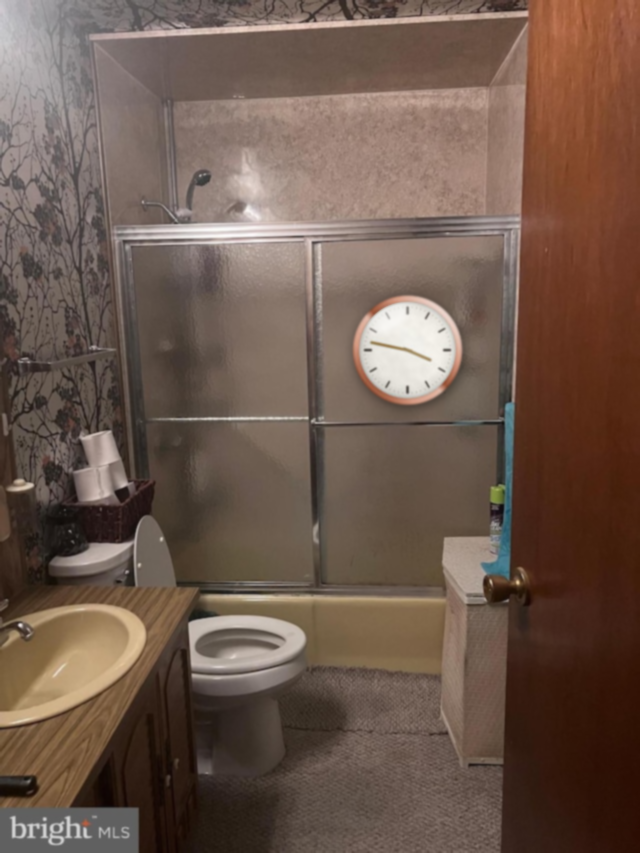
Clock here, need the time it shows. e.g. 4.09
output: 3.47
